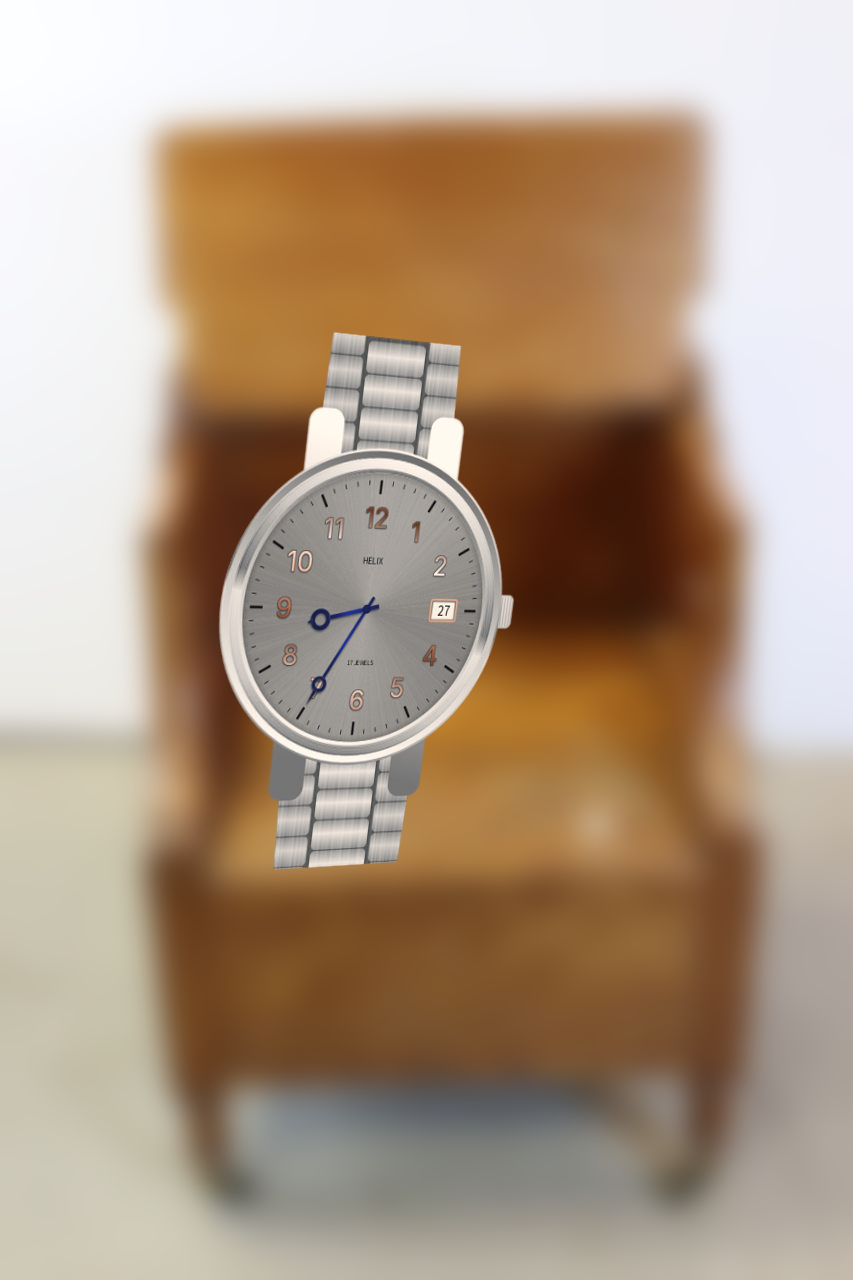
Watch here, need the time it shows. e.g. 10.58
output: 8.35
